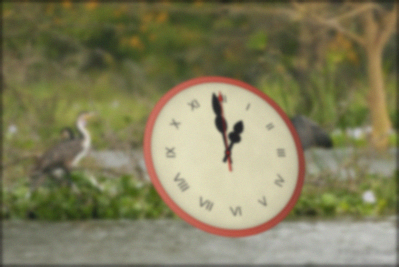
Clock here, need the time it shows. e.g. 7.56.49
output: 12.59.00
